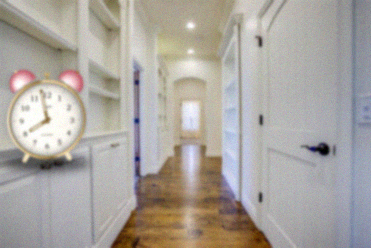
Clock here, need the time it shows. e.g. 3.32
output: 7.58
